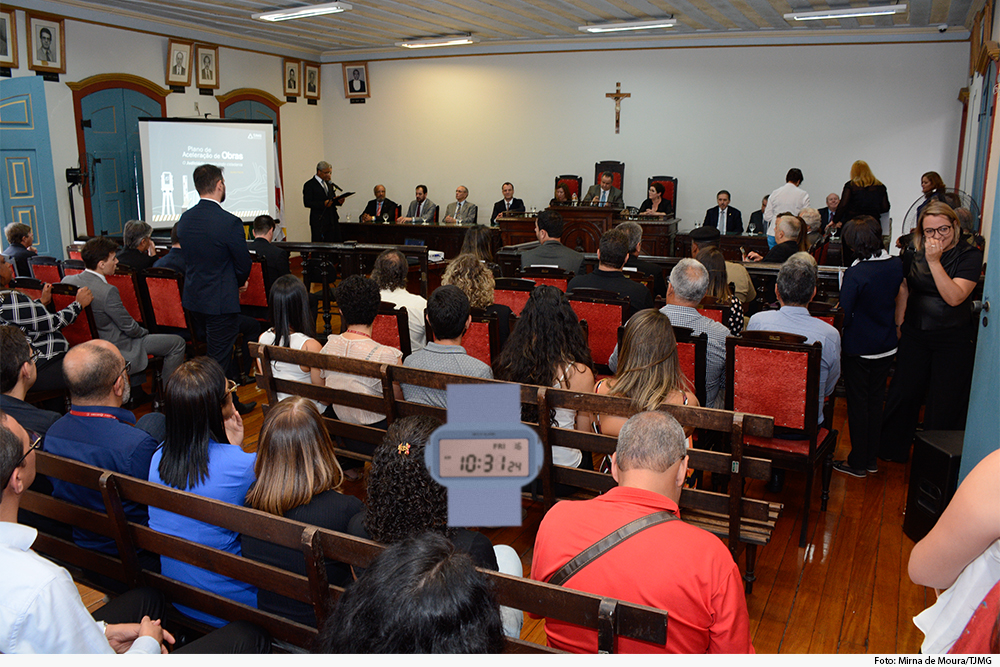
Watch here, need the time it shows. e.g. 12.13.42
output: 10.31.24
